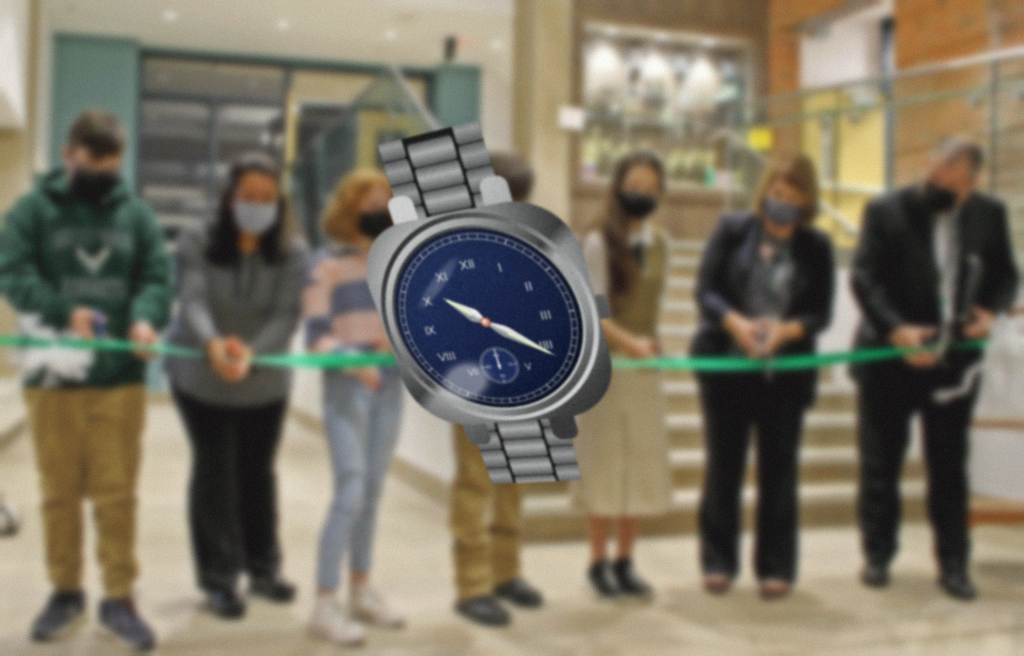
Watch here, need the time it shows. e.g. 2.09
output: 10.21
